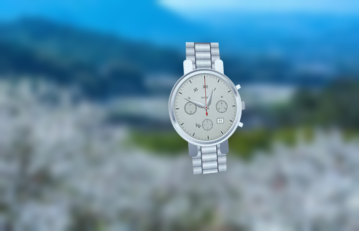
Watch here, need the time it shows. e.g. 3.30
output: 12.49
